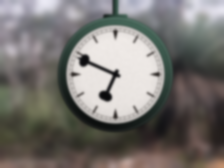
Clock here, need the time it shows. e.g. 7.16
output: 6.49
